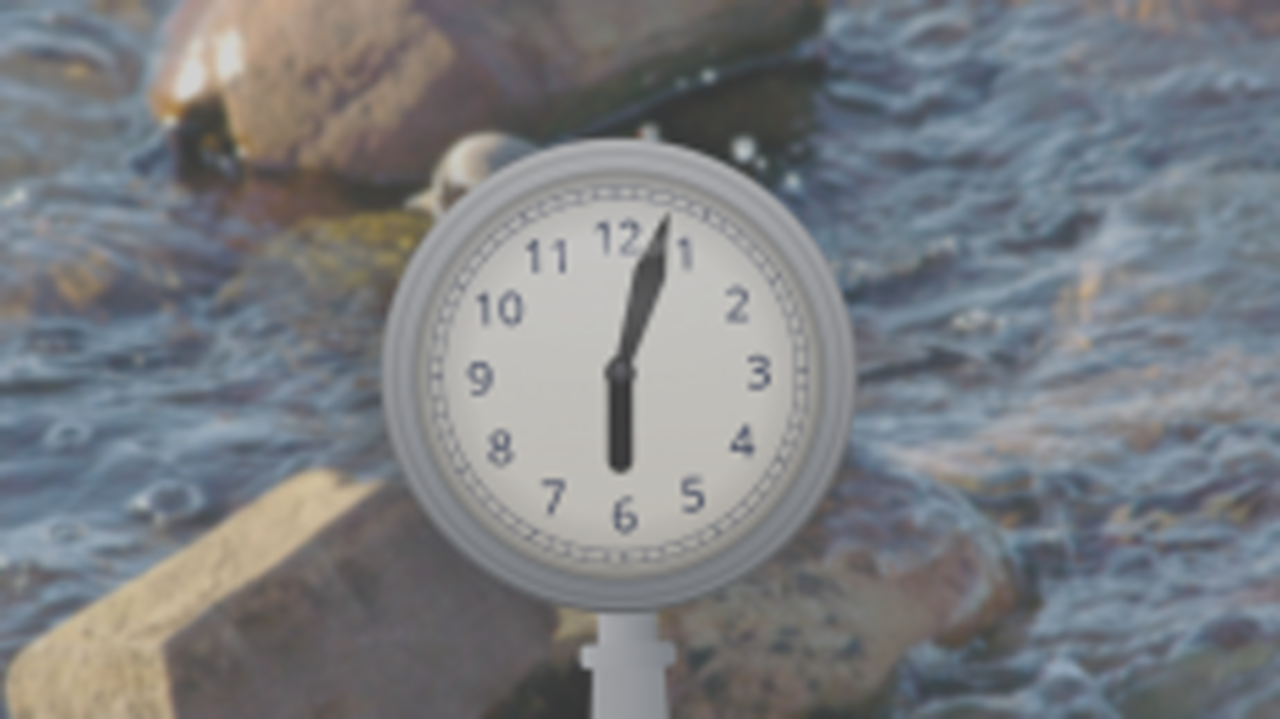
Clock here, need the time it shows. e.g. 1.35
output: 6.03
